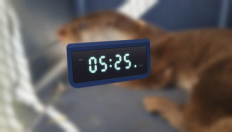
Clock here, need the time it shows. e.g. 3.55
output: 5.25
